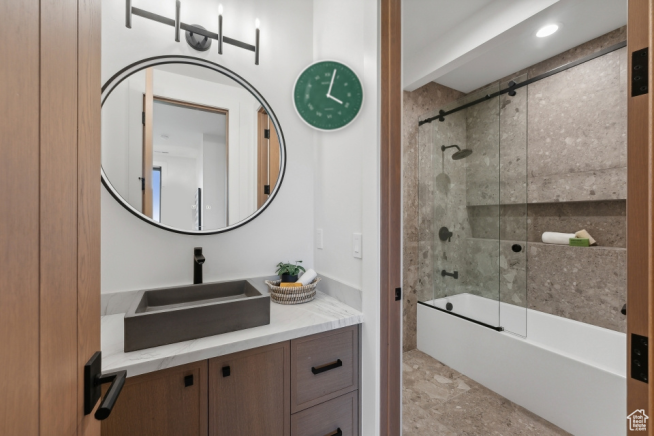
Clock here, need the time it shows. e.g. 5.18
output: 4.03
